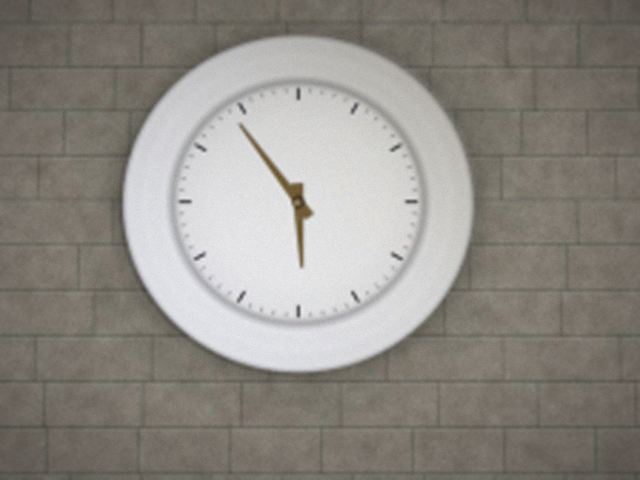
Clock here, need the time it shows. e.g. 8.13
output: 5.54
